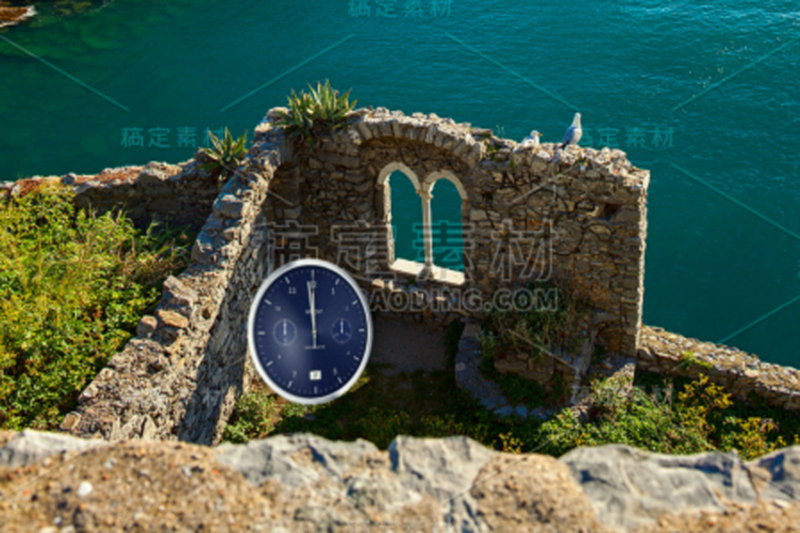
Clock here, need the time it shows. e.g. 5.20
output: 11.59
